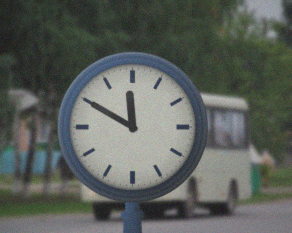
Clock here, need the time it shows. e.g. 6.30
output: 11.50
